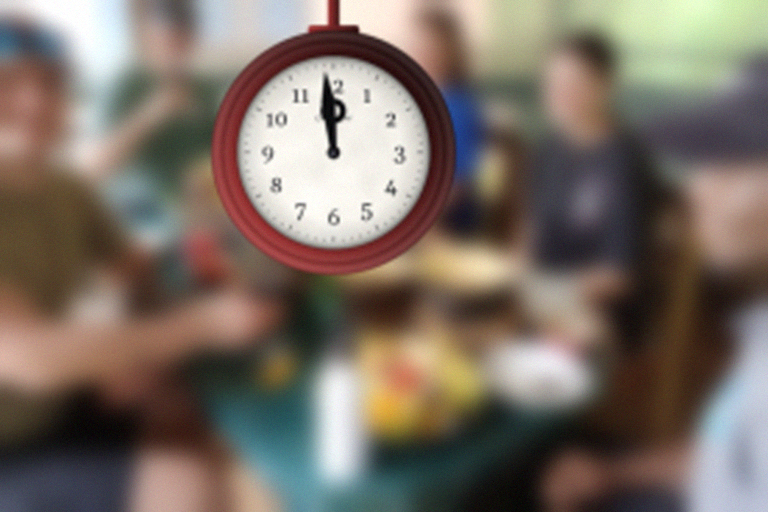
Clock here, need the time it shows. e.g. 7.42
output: 11.59
